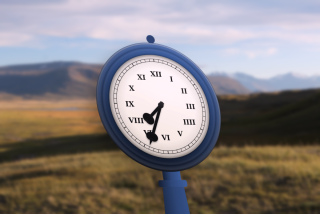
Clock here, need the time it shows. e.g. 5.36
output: 7.34
